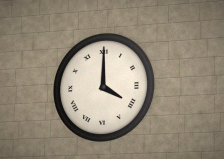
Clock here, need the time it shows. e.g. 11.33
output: 4.00
